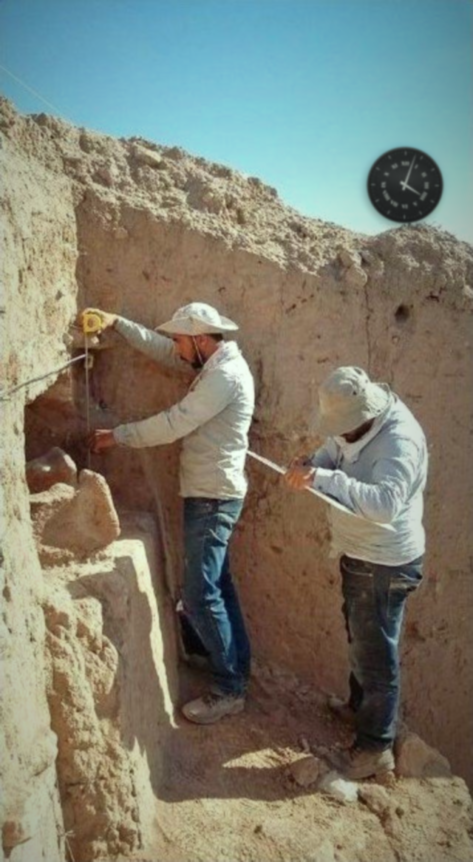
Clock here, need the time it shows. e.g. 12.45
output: 4.03
